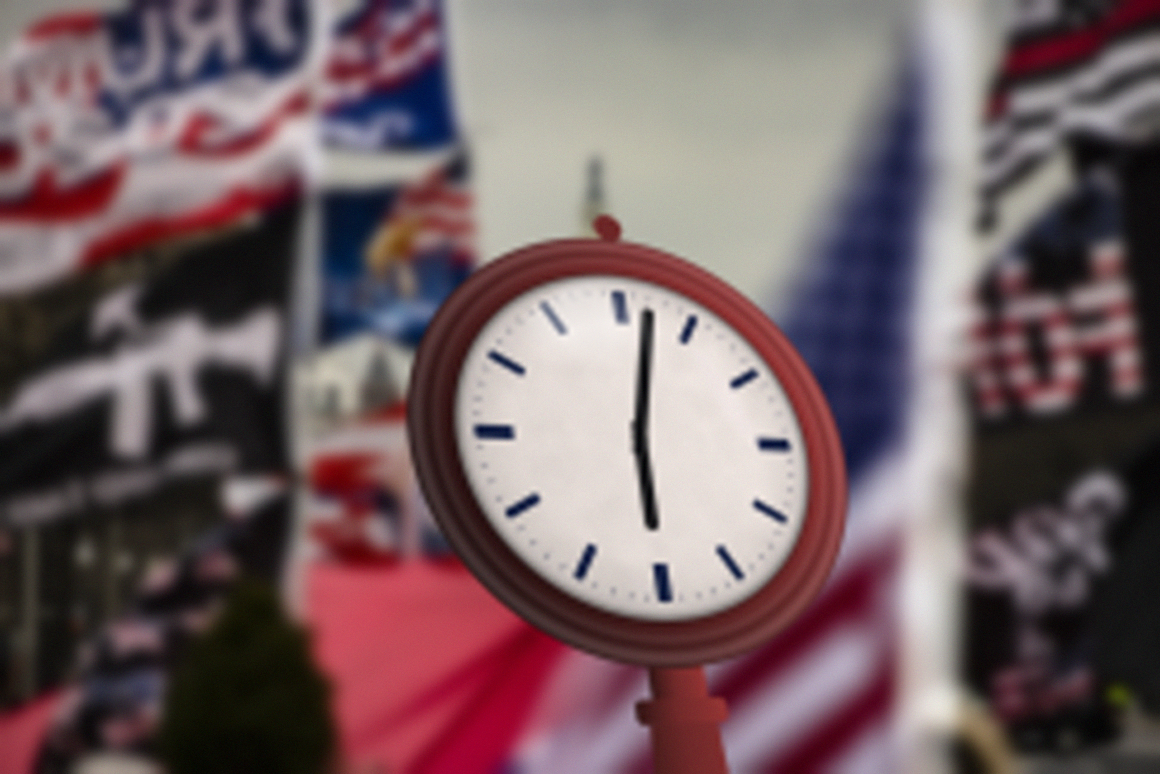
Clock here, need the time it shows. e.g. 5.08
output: 6.02
